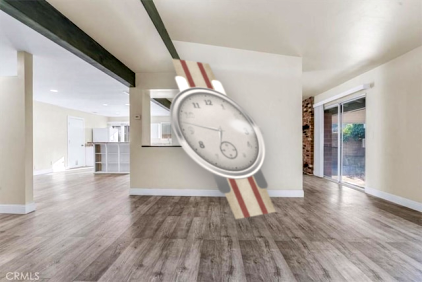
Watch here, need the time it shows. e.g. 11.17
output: 6.47
